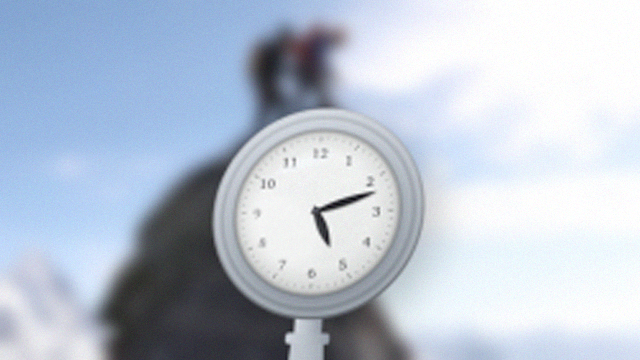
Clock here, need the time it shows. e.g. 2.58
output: 5.12
